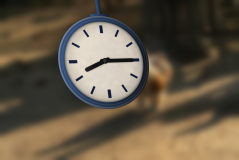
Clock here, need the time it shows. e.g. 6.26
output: 8.15
